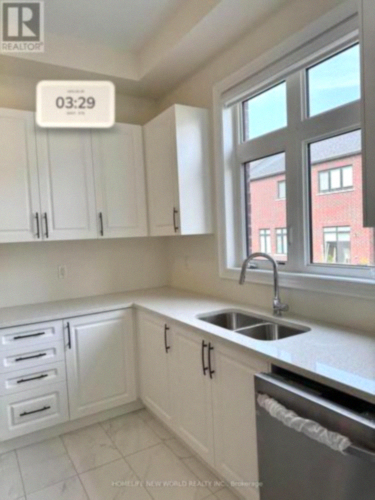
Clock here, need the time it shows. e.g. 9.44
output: 3.29
